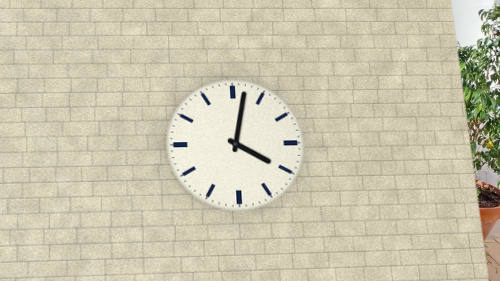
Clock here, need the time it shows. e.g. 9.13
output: 4.02
